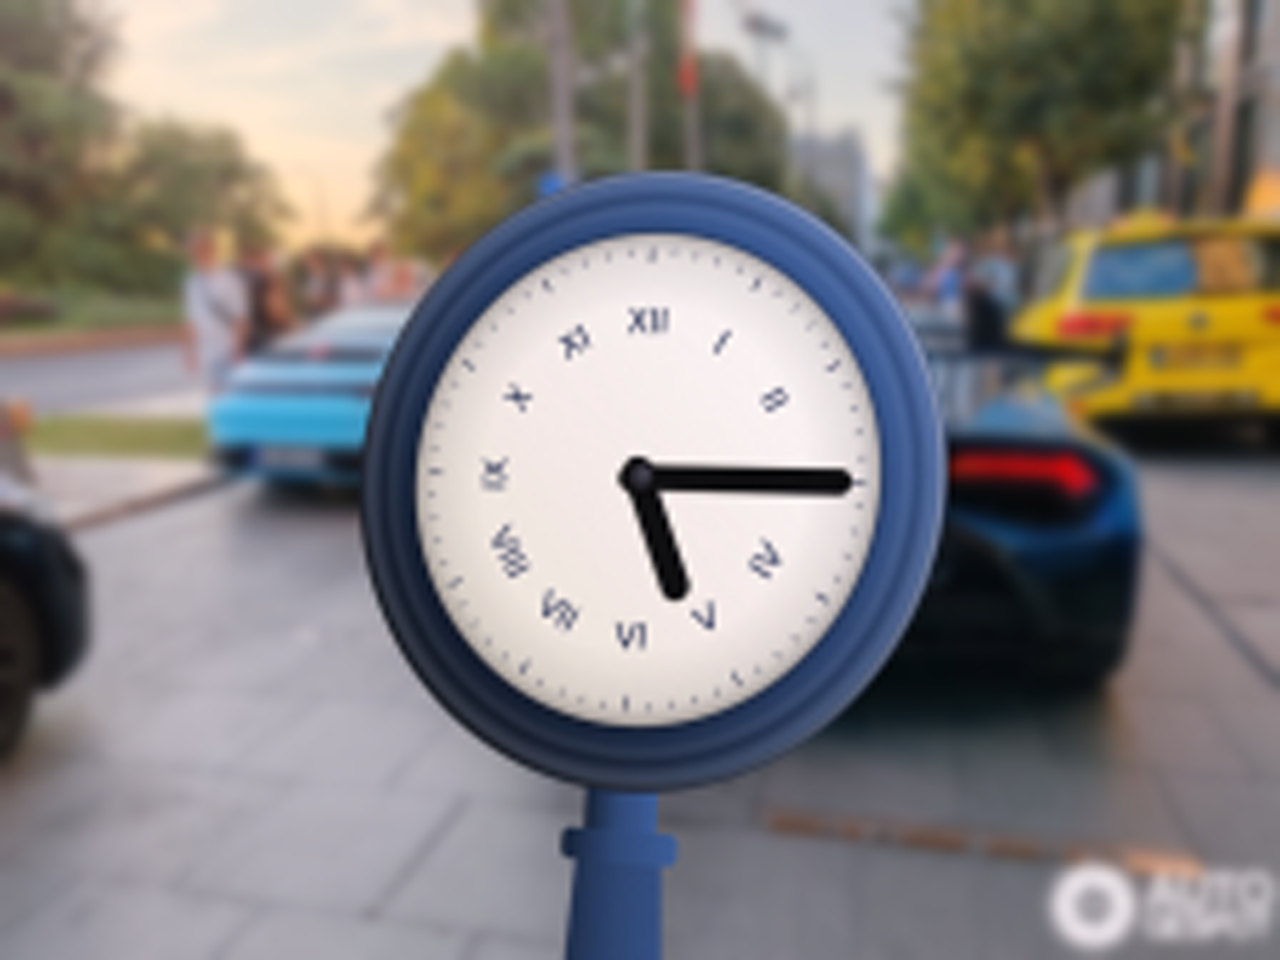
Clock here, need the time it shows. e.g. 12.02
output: 5.15
